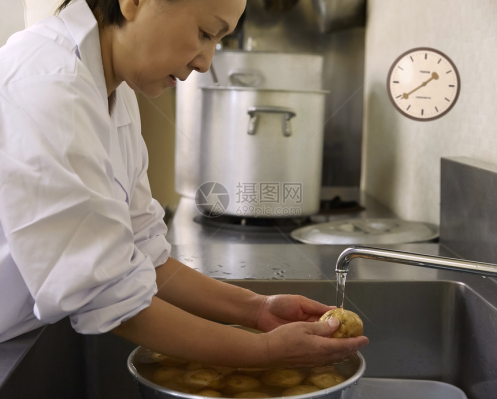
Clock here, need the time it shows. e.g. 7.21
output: 1.39
